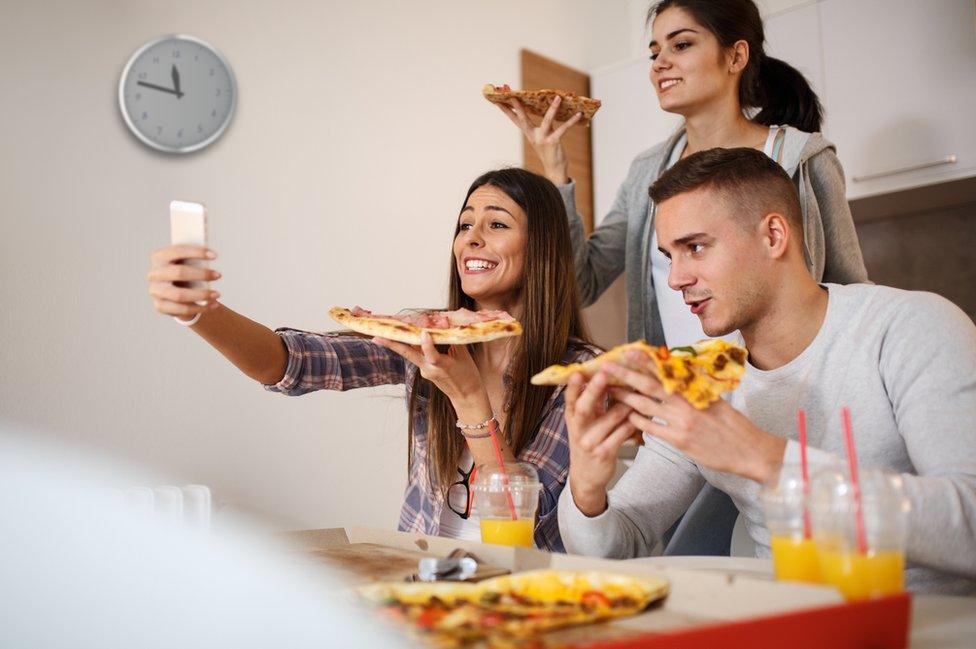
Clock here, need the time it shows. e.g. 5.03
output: 11.48
